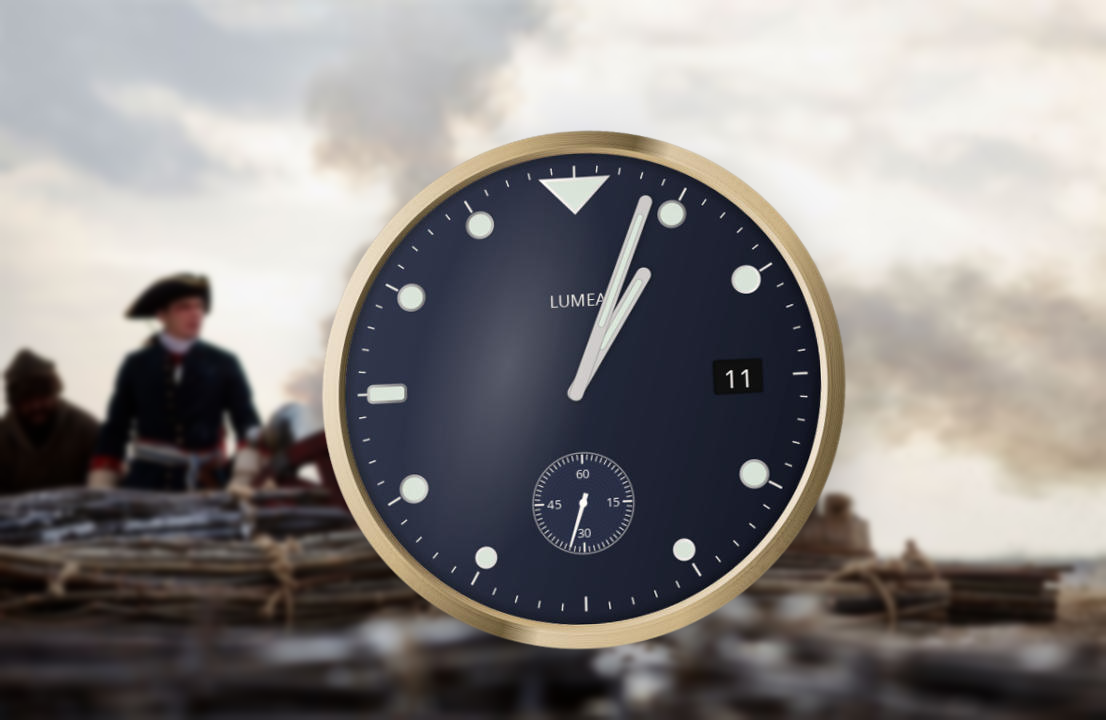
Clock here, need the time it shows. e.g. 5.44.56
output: 1.03.33
